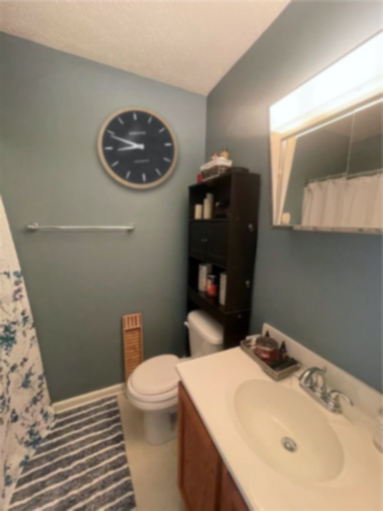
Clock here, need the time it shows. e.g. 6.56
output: 8.49
